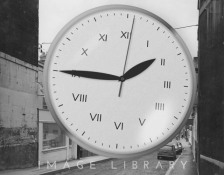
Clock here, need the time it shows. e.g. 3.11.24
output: 1.45.01
